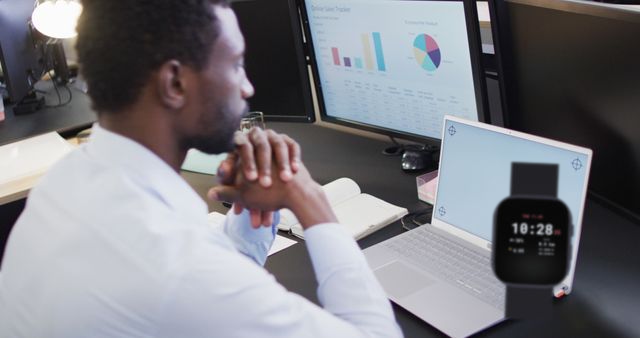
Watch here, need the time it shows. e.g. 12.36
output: 10.28
